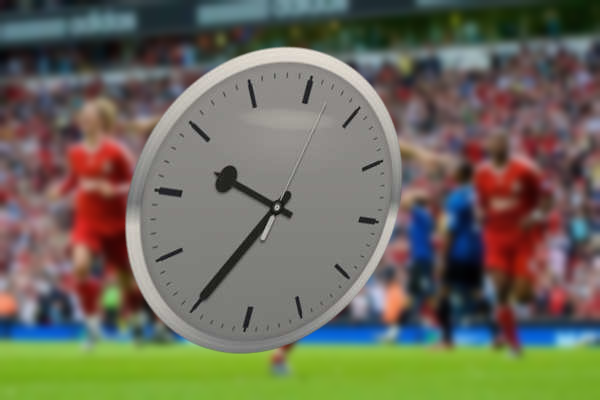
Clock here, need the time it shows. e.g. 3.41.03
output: 9.35.02
